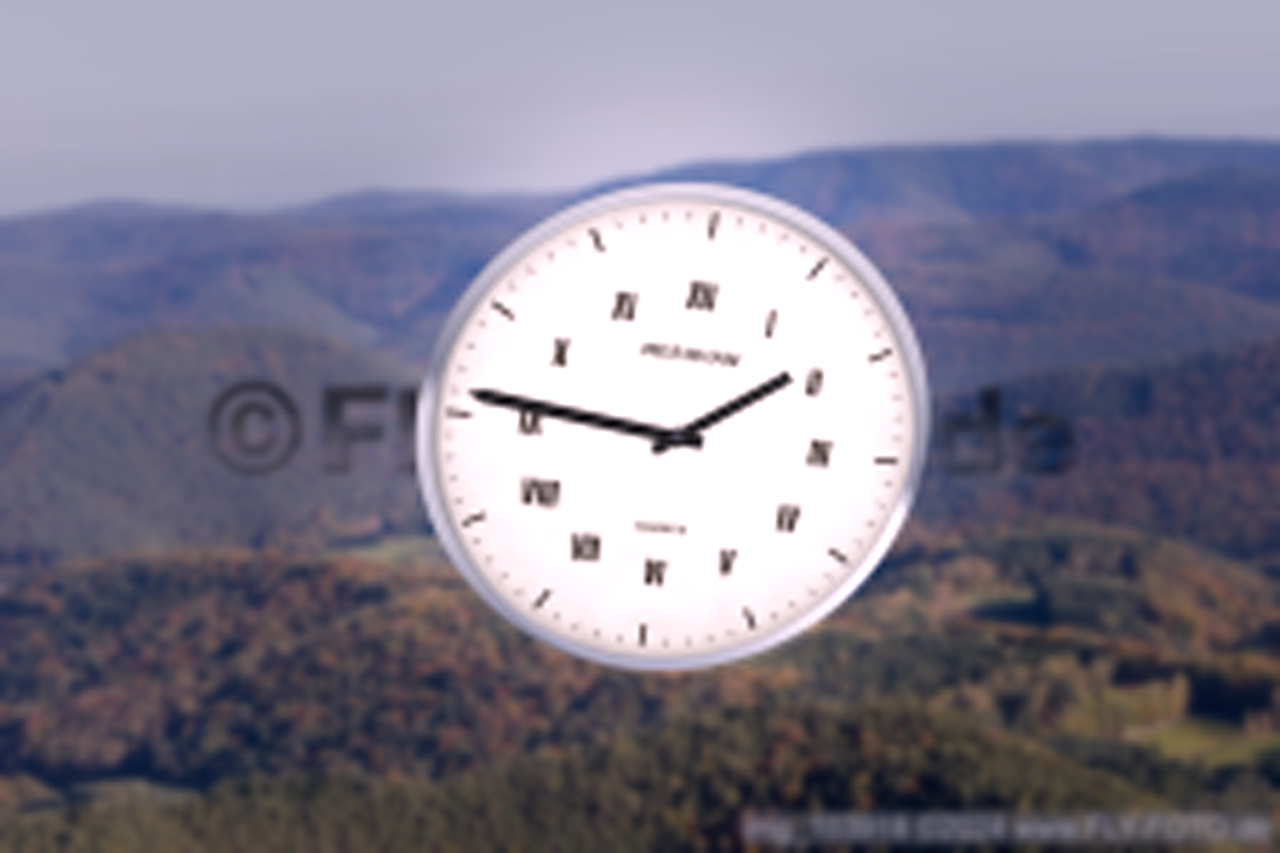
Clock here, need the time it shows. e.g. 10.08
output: 1.46
